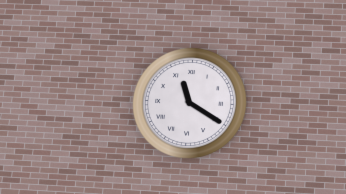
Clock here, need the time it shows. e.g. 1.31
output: 11.20
